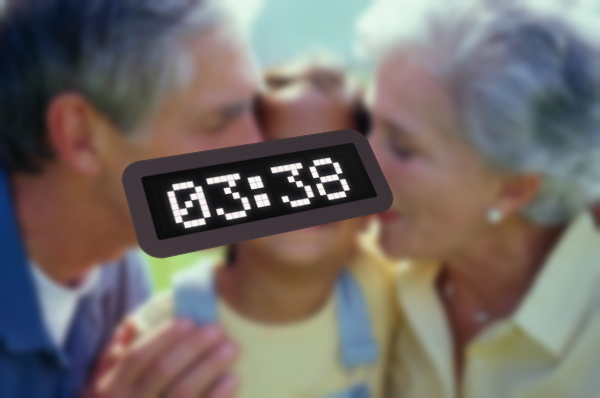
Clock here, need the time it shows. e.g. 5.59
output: 3.38
